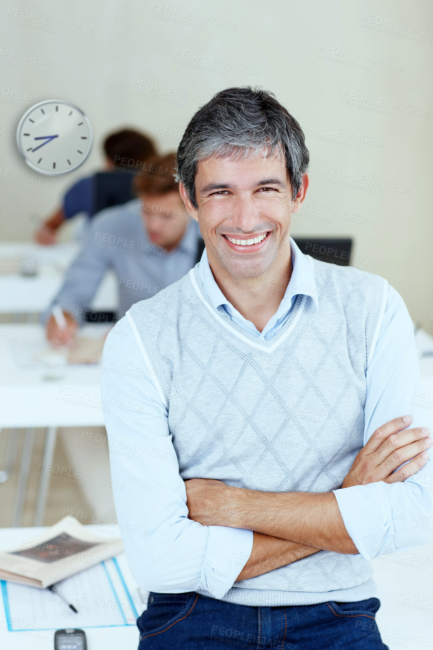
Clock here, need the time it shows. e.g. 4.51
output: 8.39
